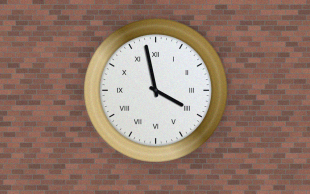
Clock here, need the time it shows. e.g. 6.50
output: 3.58
